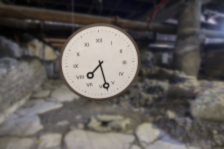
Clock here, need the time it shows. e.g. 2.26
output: 7.28
